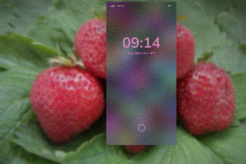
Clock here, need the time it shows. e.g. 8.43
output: 9.14
